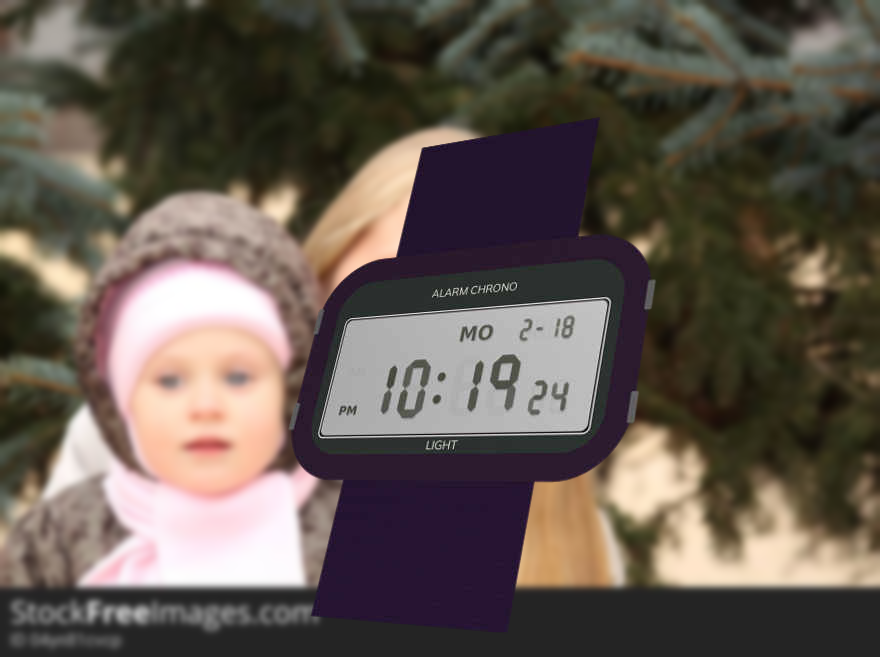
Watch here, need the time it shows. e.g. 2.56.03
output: 10.19.24
